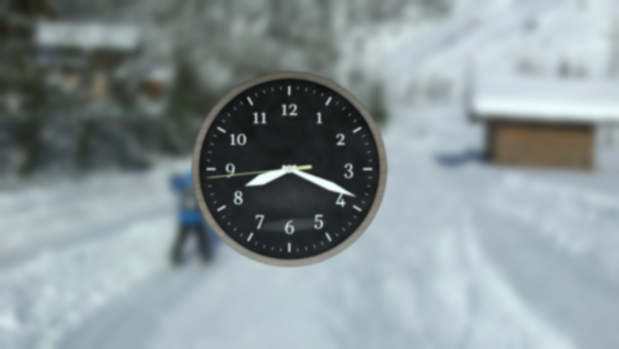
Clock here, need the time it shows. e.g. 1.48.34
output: 8.18.44
